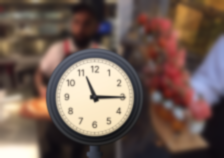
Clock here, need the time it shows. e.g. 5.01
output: 11.15
